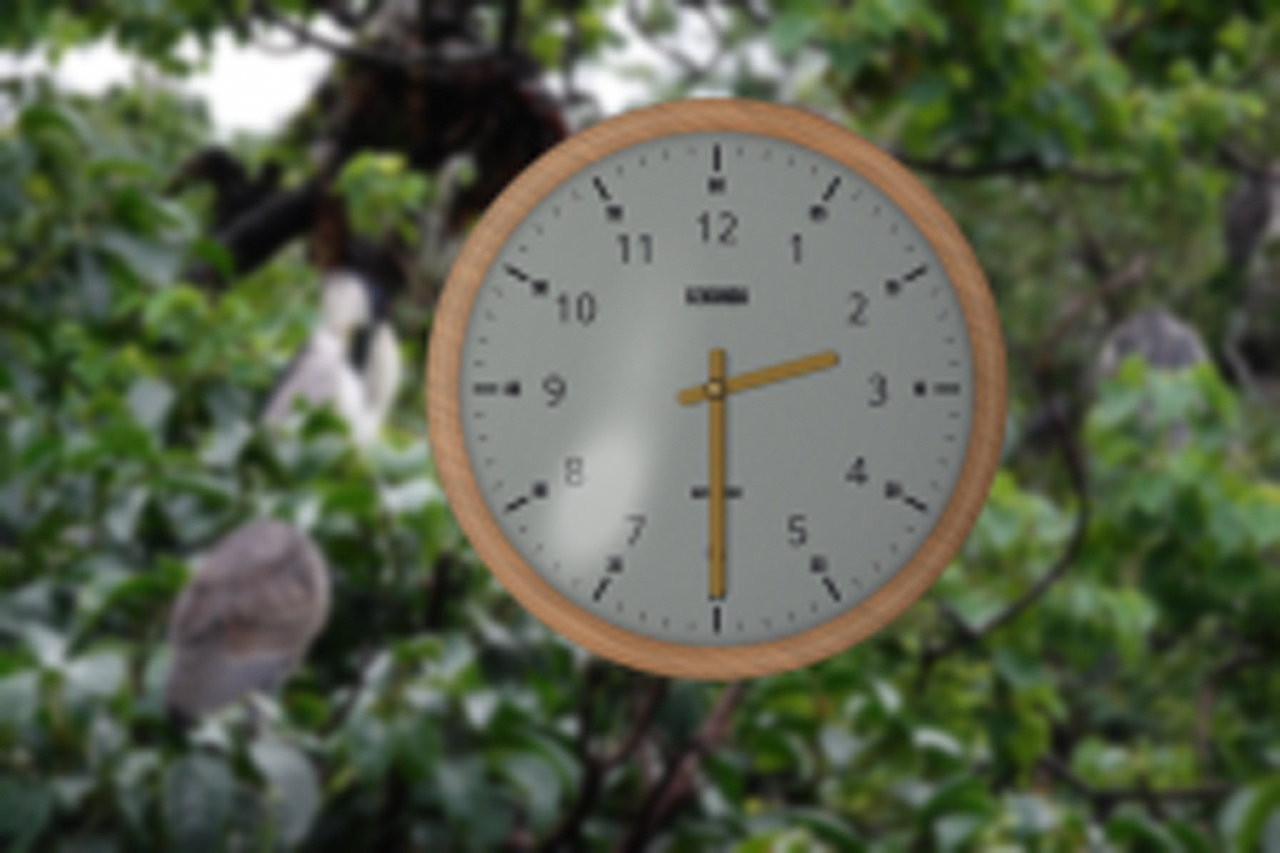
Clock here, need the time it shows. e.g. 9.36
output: 2.30
